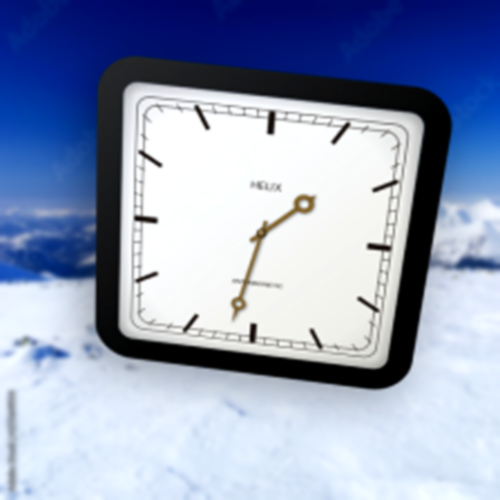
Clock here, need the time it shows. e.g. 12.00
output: 1.32
